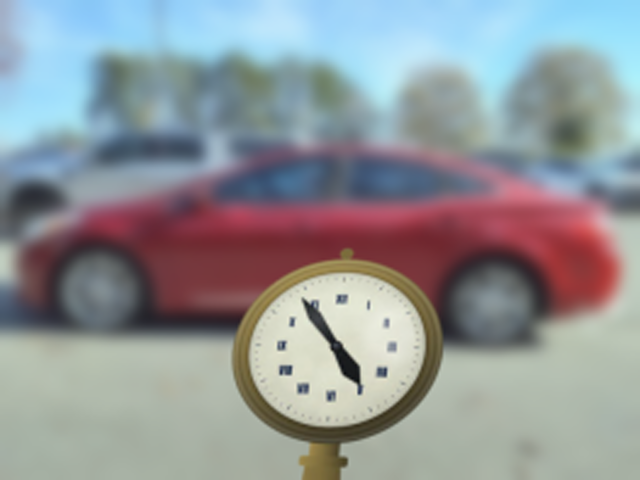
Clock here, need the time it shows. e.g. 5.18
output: 4.54
